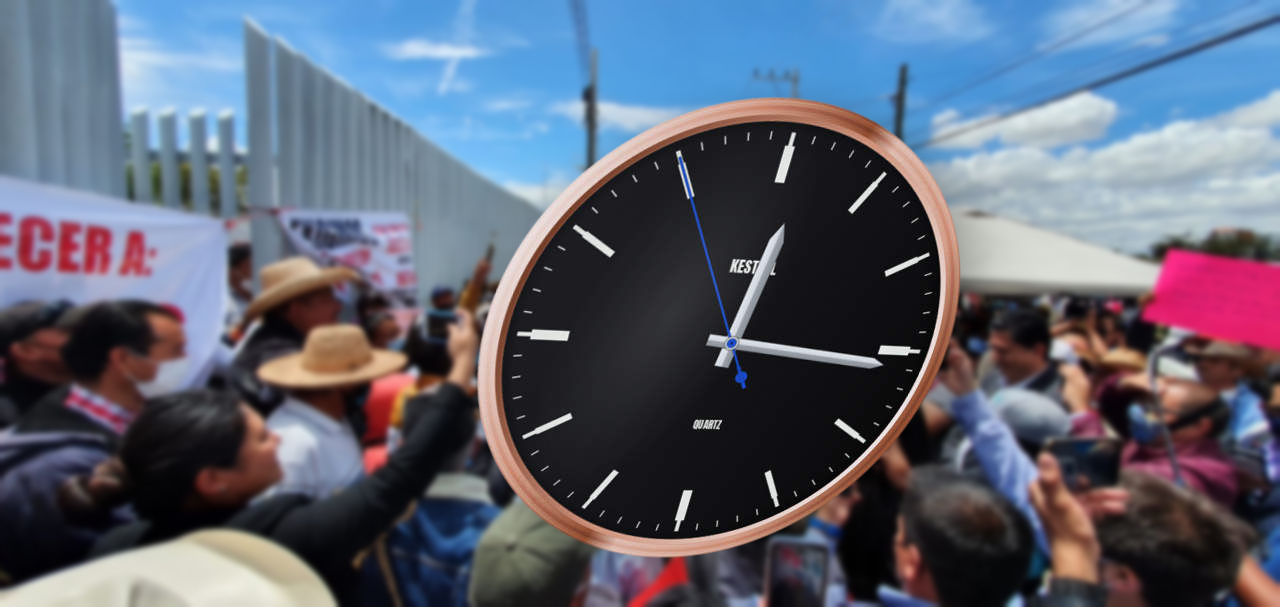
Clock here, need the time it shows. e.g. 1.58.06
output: 12.15.55
